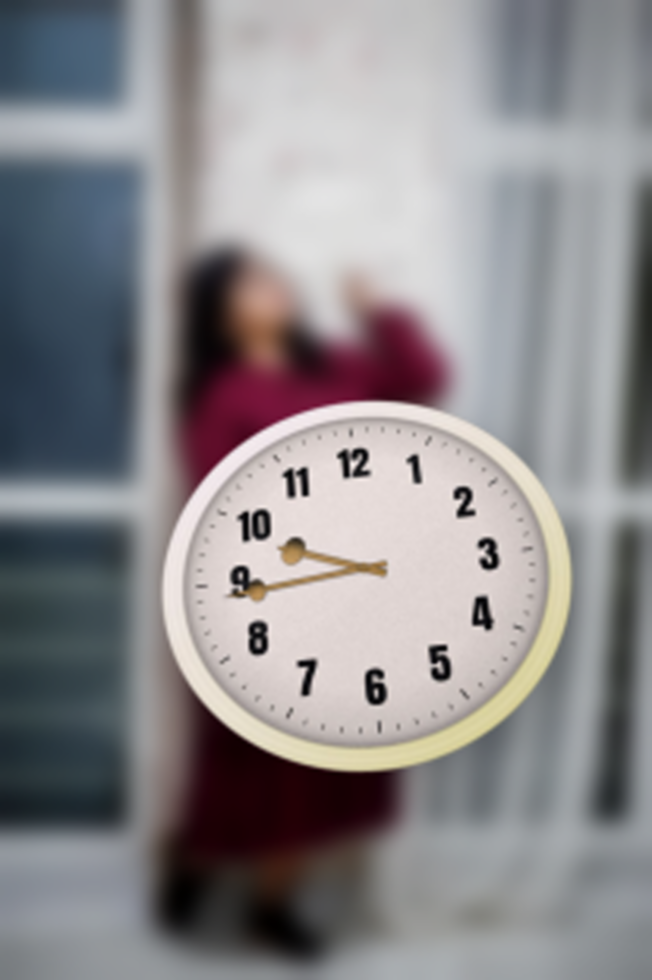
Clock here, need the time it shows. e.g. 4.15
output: 9.44
